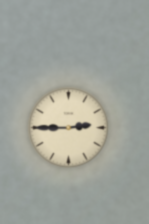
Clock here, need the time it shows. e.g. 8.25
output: 2.45
